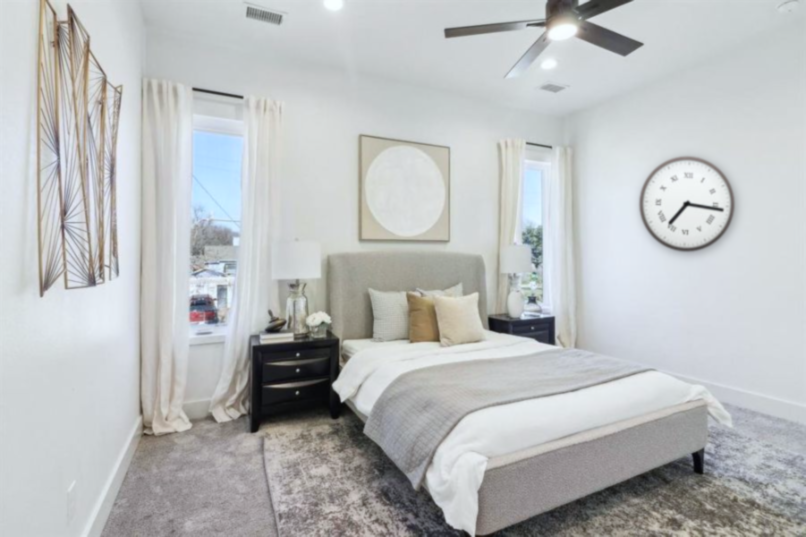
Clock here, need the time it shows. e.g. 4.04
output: 7.16
